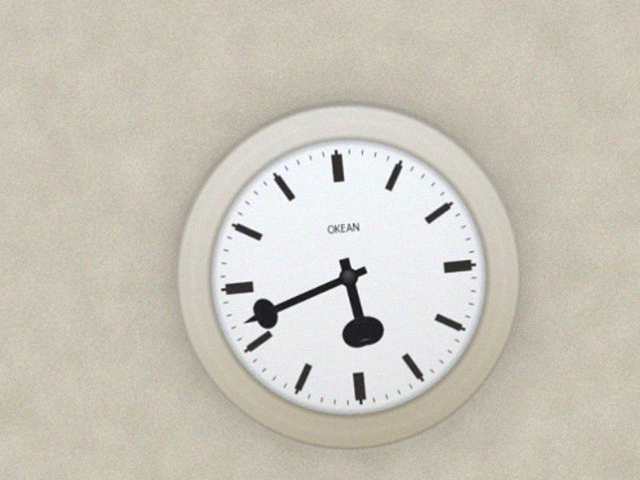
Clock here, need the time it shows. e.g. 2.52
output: 5.42
